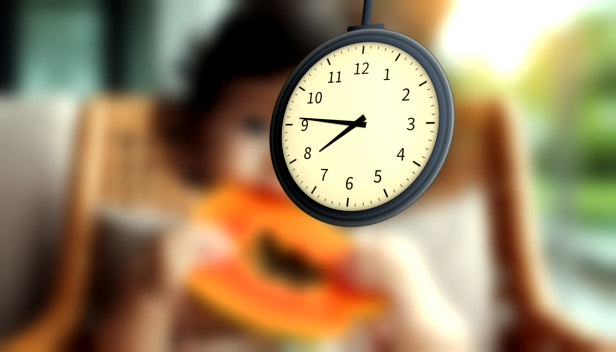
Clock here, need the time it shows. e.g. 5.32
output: 7.46
